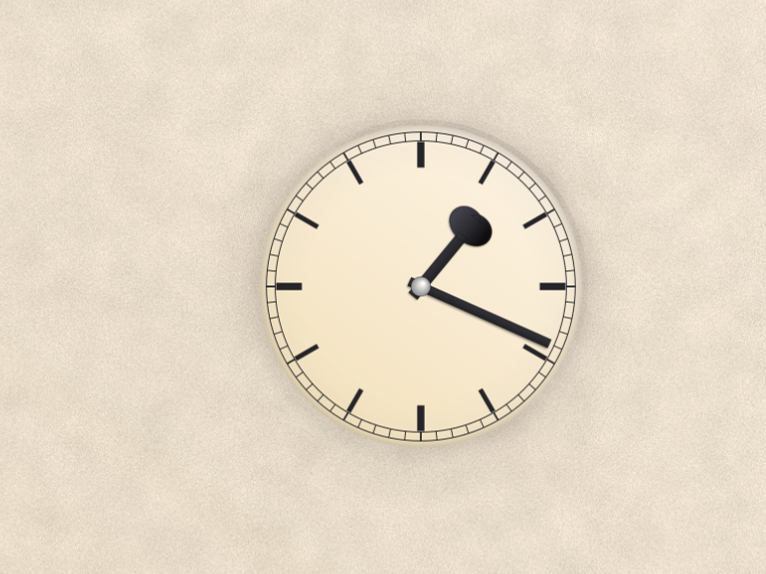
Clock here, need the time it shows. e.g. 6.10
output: 1.19
